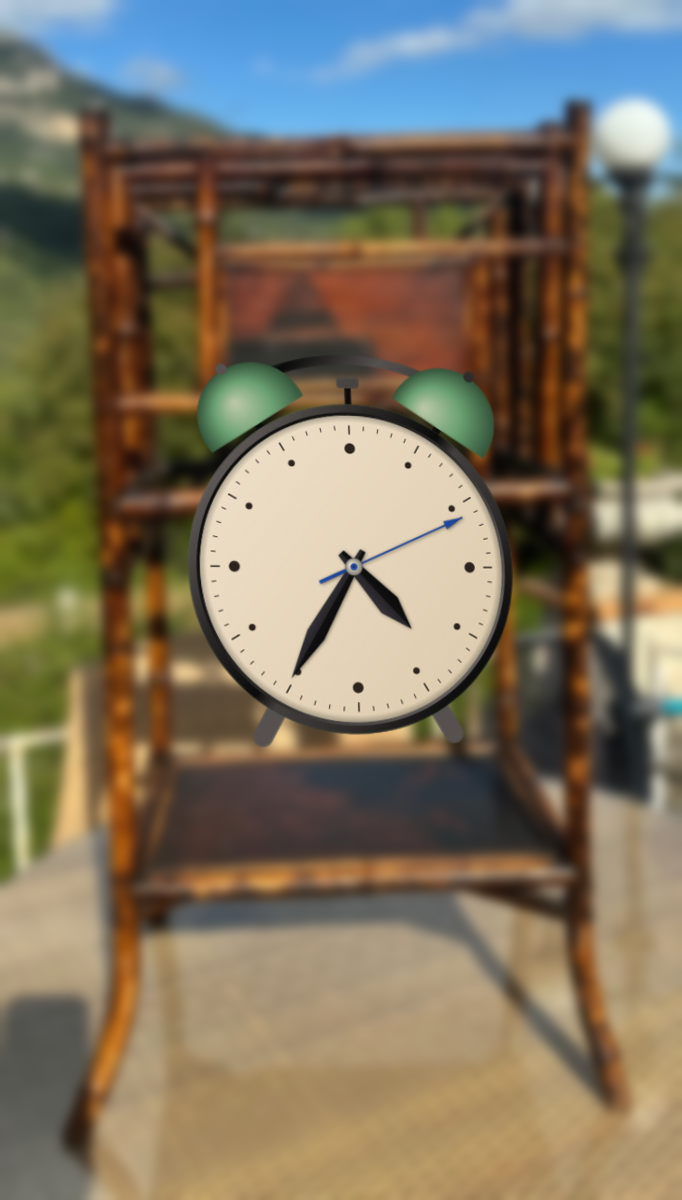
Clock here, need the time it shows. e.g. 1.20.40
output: 4.35.11
